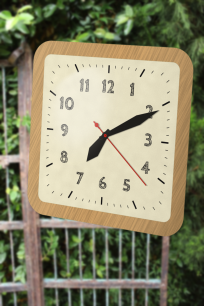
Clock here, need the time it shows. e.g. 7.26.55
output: 7.10.22
